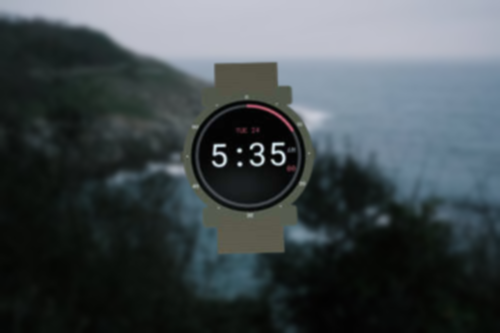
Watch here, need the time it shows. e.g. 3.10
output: 5.35
